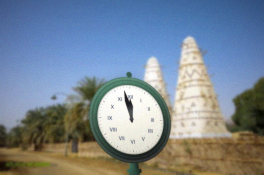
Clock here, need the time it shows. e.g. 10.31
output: 11.58
